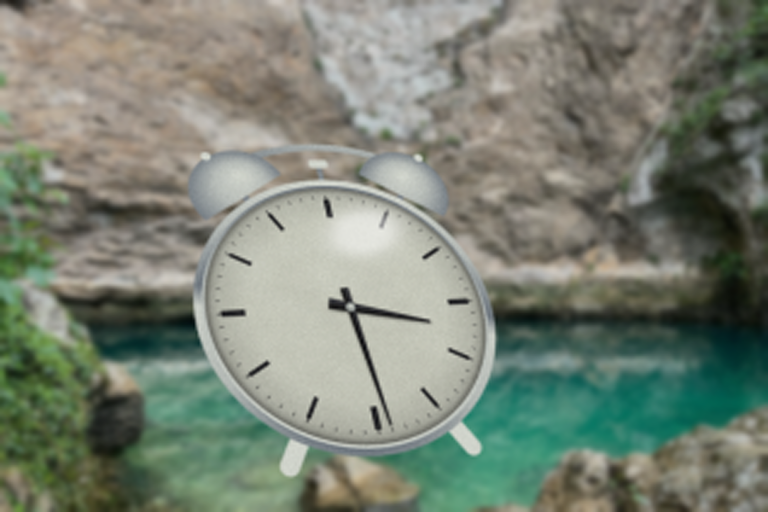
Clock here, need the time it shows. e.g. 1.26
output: 3.29
